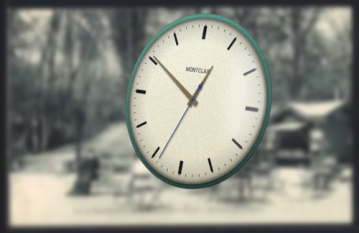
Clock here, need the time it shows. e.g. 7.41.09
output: 12.50.34
